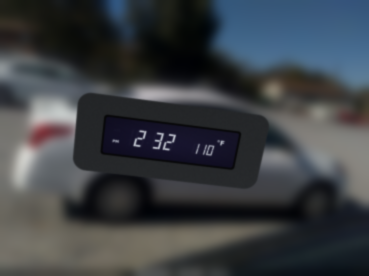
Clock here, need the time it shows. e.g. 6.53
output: 2.32
